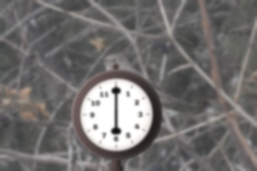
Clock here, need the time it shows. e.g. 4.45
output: 6.00
